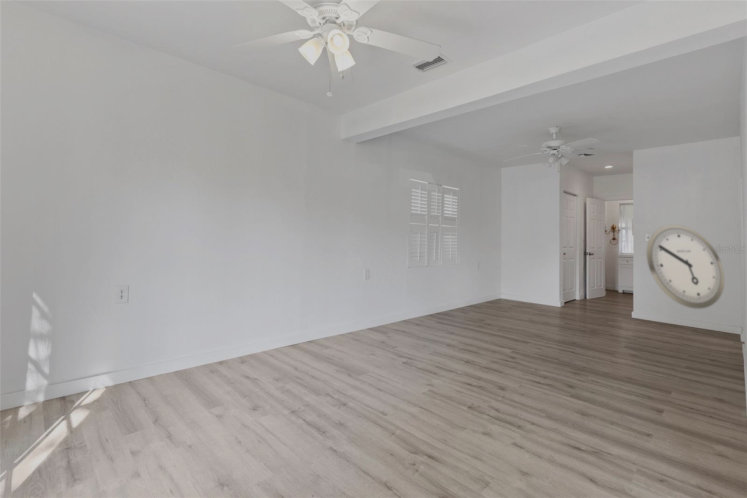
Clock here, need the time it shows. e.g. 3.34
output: 5.51
